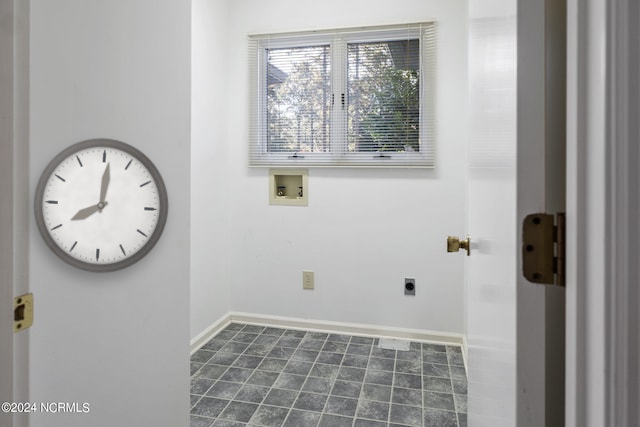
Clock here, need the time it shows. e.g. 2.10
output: 8.01
